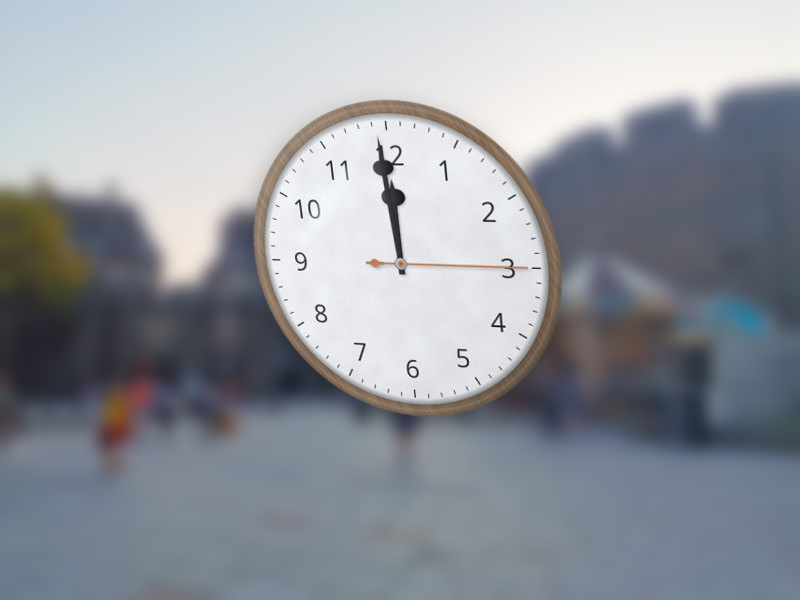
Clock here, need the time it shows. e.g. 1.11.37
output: 11.59.15
